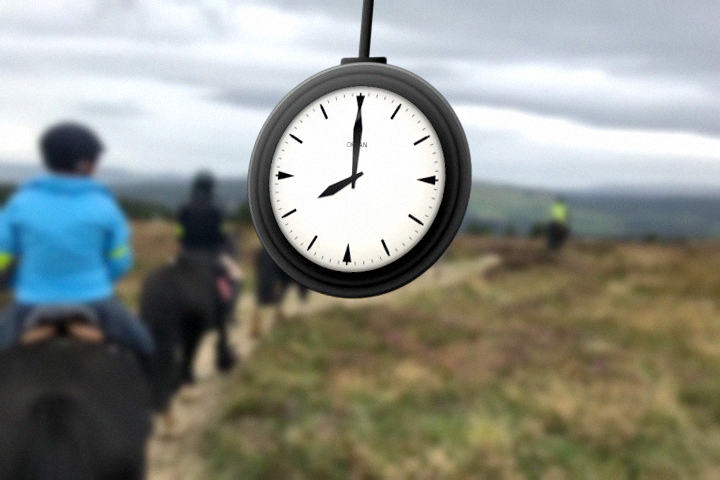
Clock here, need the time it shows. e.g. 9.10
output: 8.00
